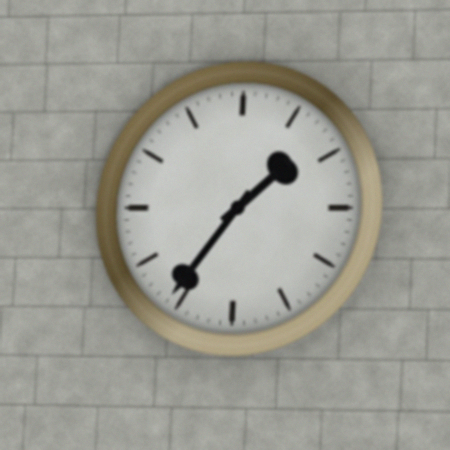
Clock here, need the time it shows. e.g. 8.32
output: 1.36
